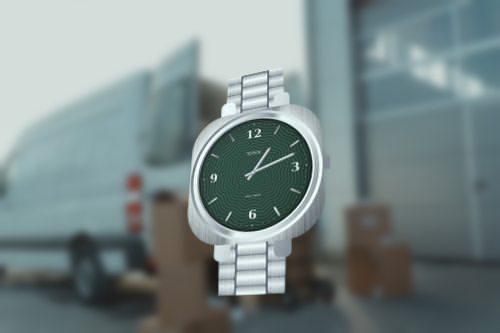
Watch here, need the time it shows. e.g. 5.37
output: 1.12
